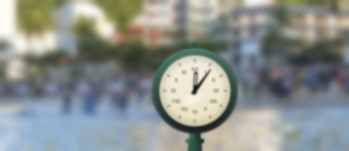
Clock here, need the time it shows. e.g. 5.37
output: 12.06
